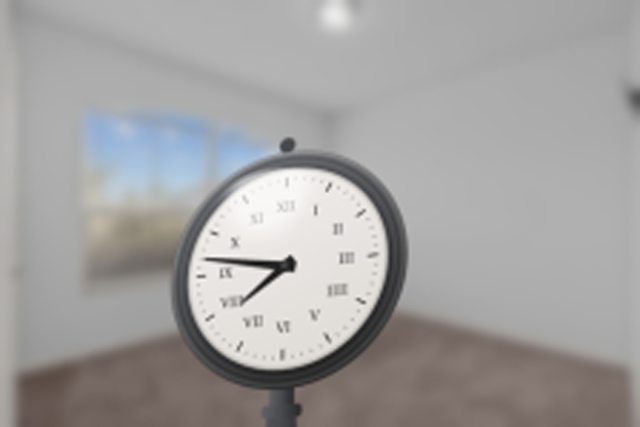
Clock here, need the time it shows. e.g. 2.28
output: 7.47
